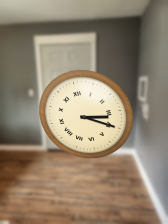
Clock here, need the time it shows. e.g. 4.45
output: 3.20
